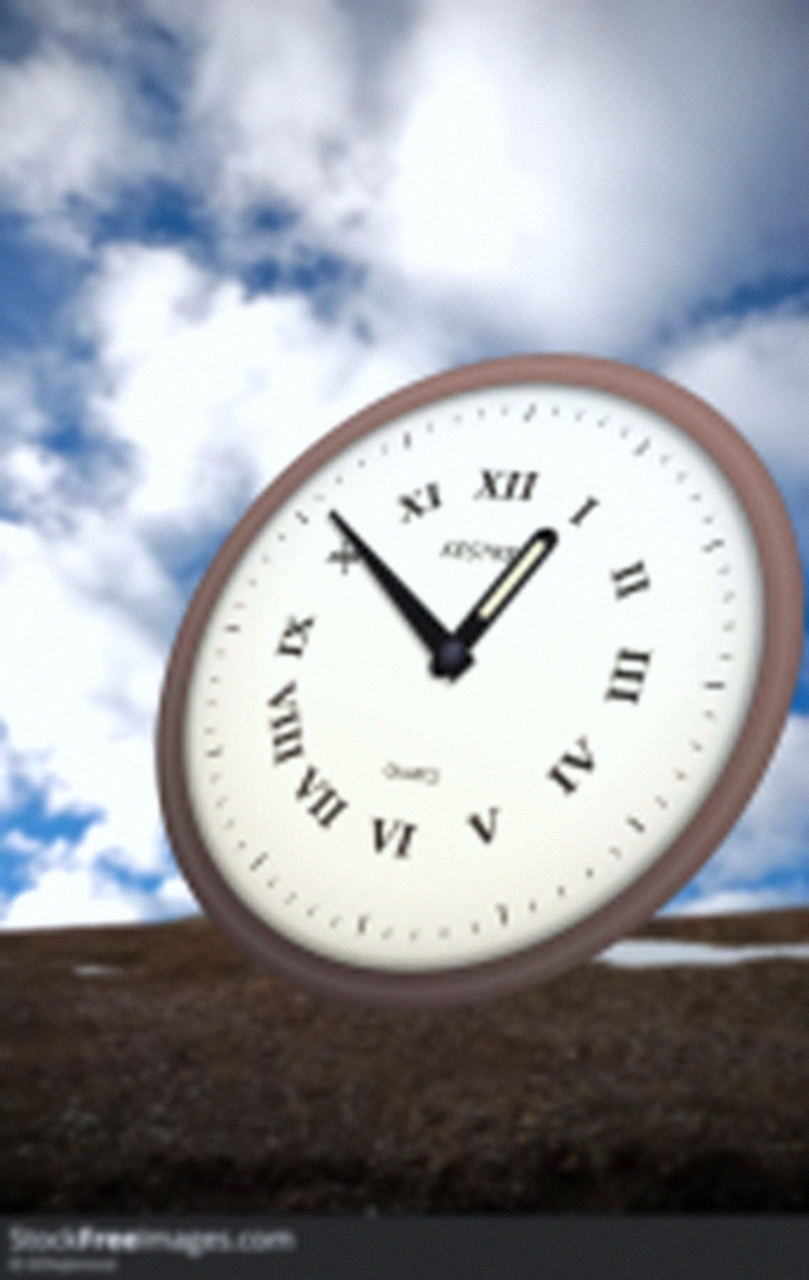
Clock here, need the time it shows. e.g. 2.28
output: 12.51
